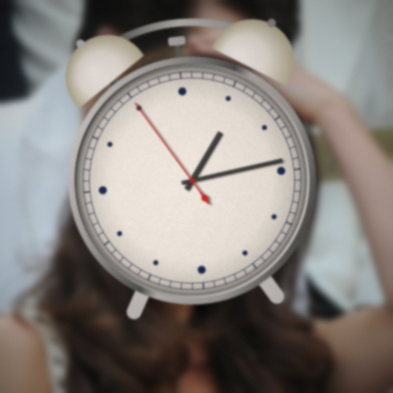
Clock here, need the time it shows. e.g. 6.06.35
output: 1.13.55
